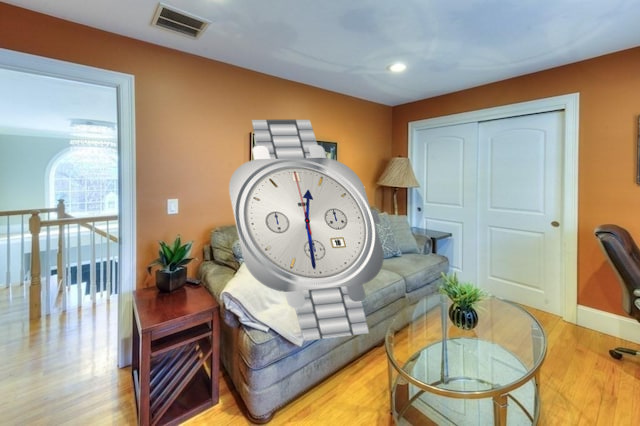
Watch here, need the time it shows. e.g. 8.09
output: 12.31
